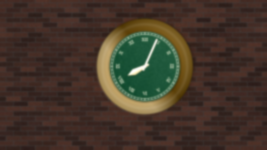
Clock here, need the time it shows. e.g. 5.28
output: 8.04
